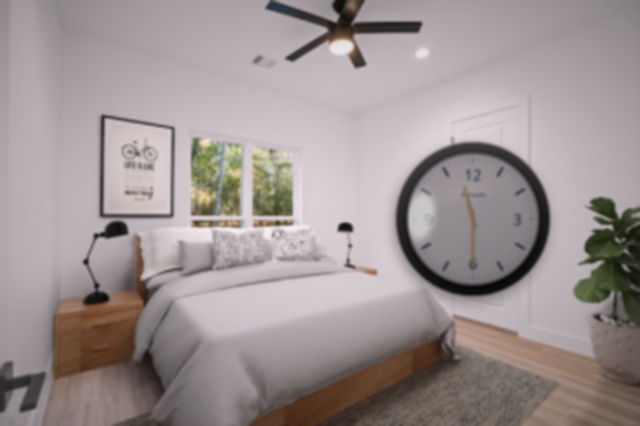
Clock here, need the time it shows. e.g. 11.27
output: 11.30
